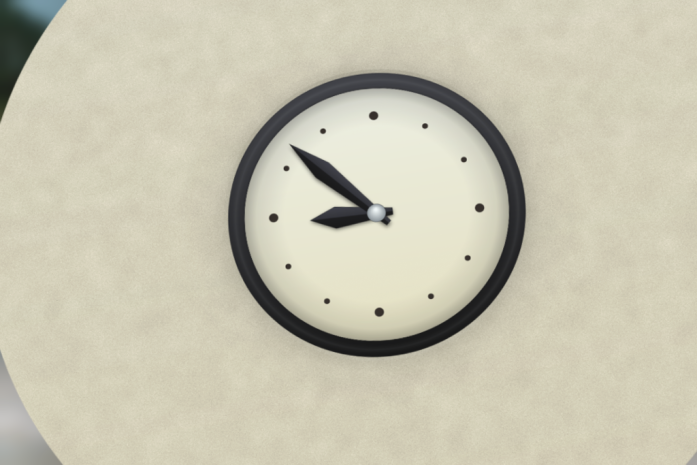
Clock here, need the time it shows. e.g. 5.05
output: 8.52
